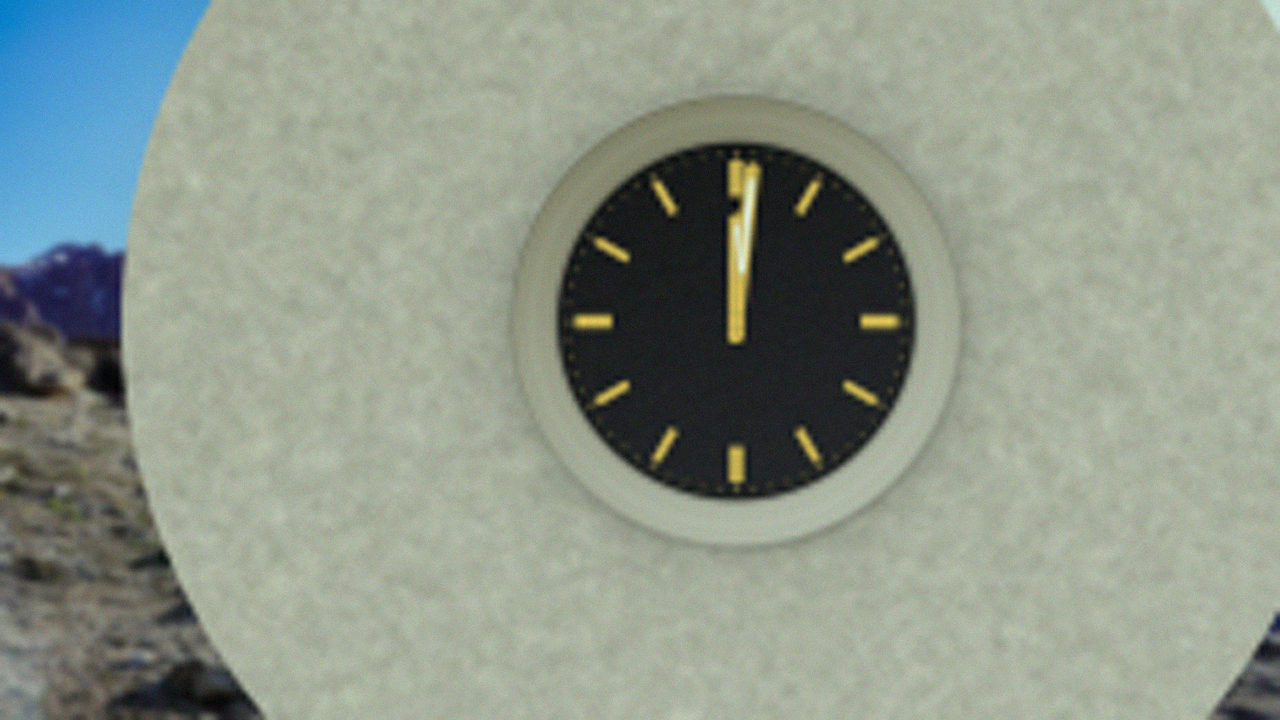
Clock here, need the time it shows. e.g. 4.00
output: 12.01
